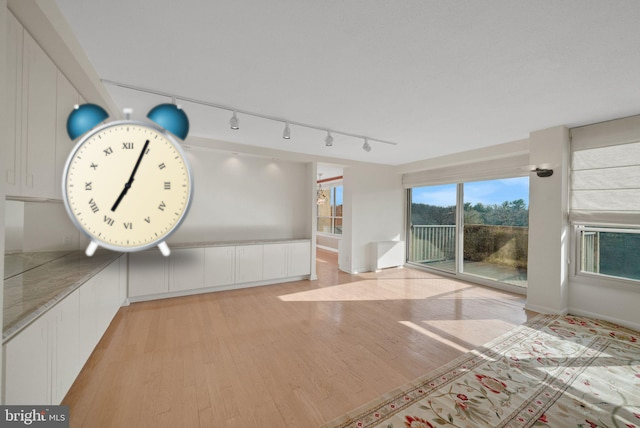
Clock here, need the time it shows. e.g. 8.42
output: 7.04
